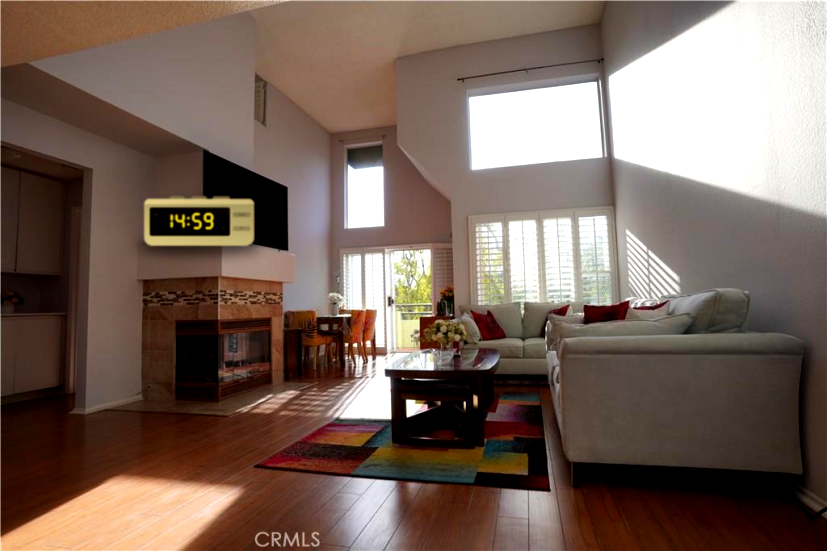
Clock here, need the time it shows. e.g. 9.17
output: 14.59
